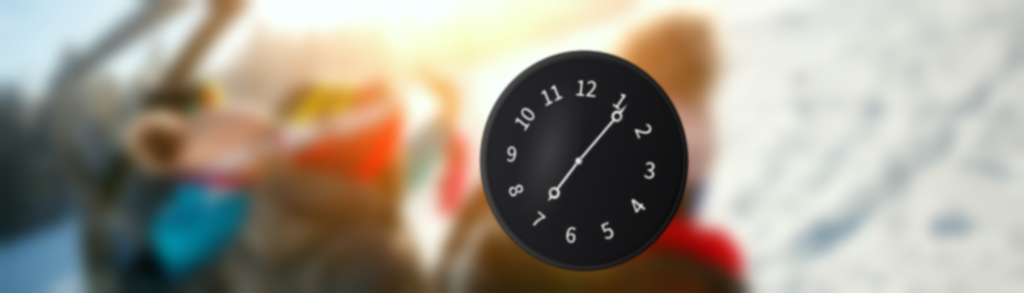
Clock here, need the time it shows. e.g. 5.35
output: 7.06
